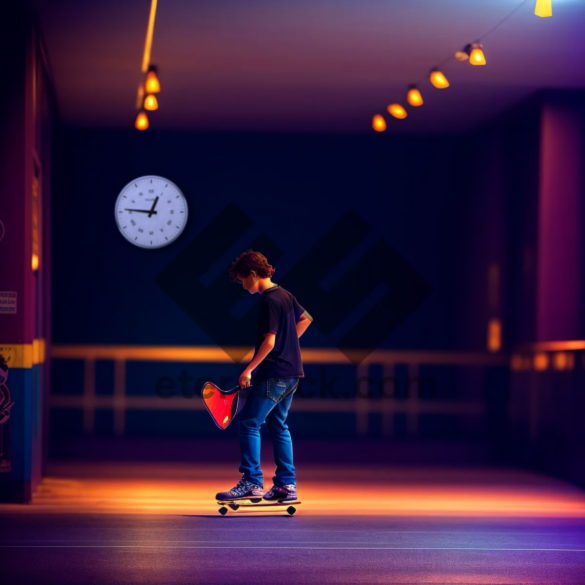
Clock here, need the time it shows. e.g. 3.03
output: 12.46
